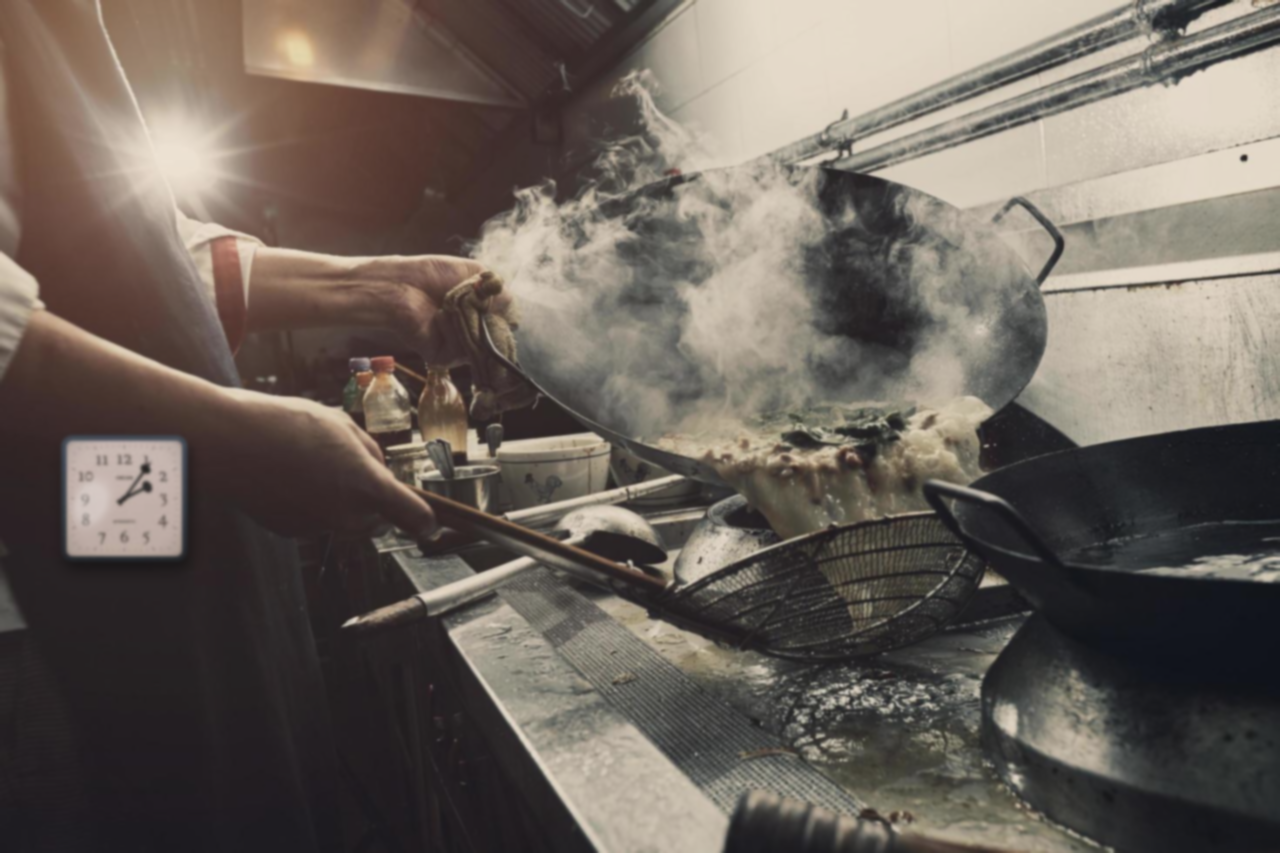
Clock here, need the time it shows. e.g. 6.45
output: 2.06
